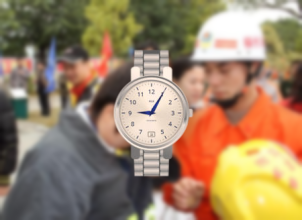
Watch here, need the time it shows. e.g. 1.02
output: 9.05
